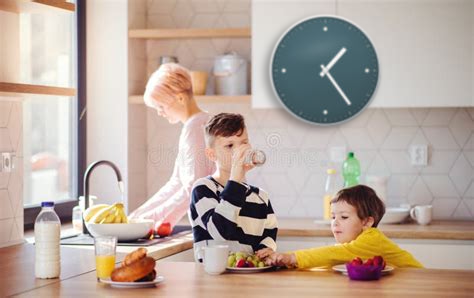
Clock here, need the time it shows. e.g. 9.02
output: 1.24
